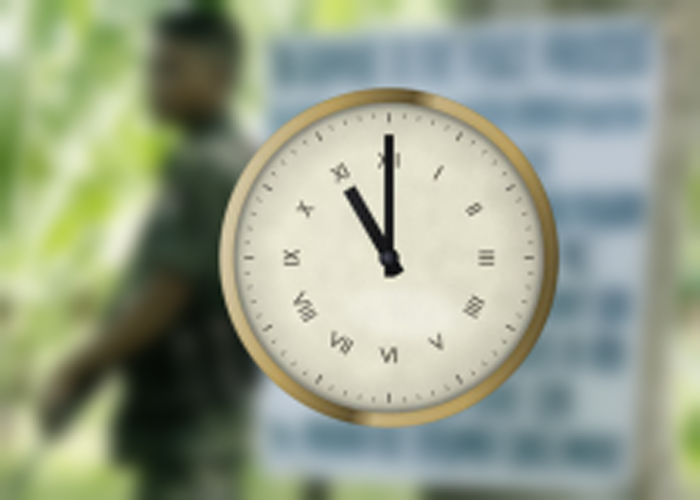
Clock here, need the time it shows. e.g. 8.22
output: 11.00
